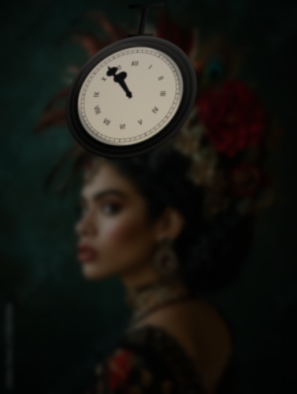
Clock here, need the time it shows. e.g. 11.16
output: 10.53
